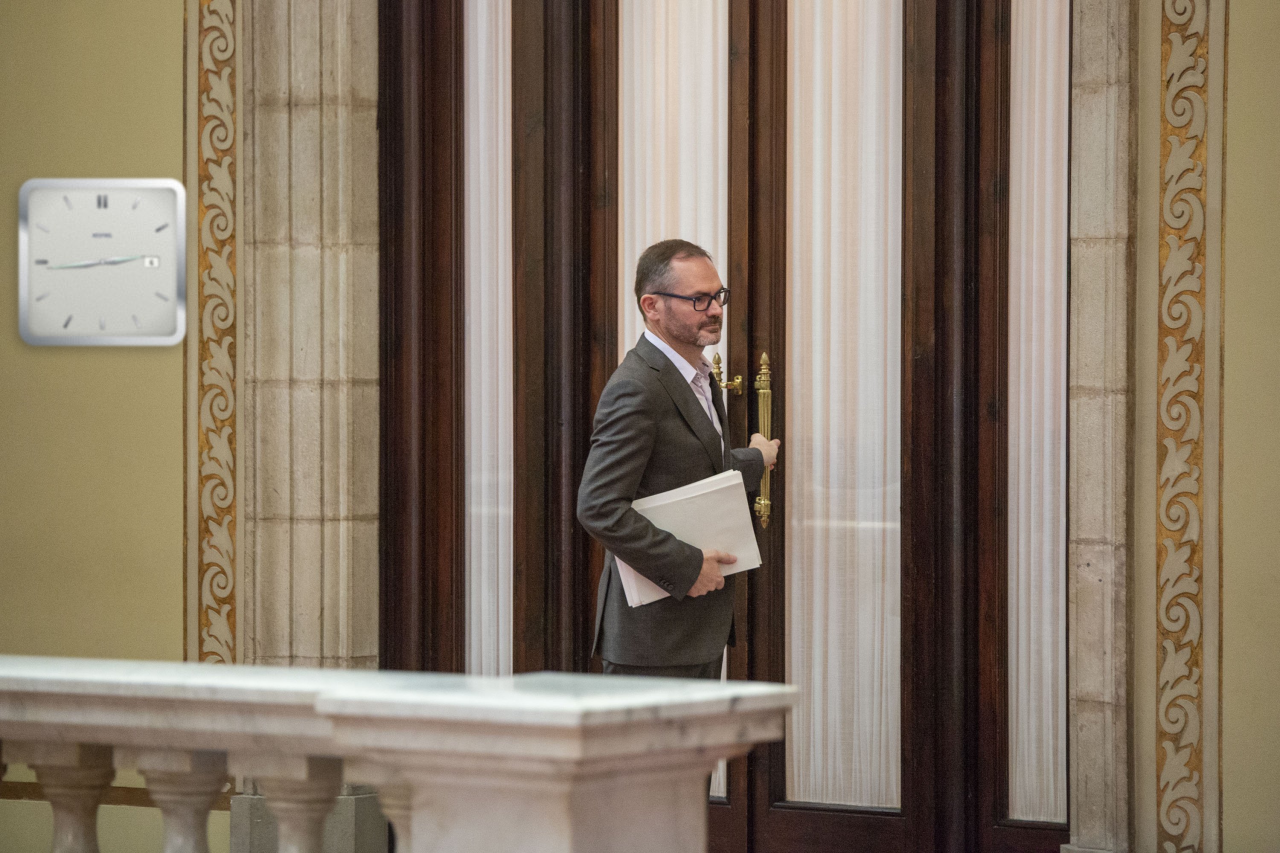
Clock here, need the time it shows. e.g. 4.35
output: 2.44
